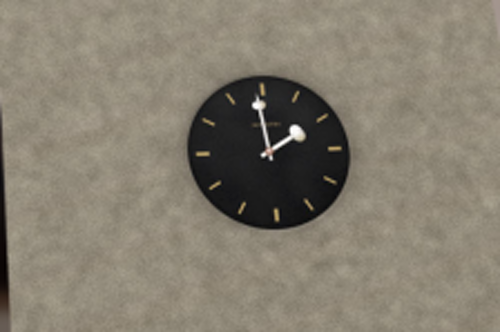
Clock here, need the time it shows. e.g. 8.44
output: 1.59
